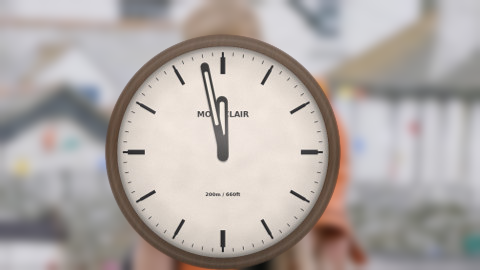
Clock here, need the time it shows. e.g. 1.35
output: 11.58
